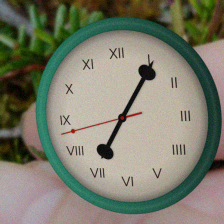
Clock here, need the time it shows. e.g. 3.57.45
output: 7.05.43
